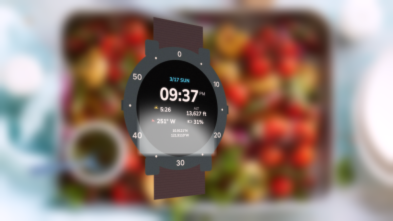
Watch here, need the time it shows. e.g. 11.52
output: 9.37
